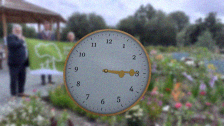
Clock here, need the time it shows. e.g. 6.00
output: 3.15
